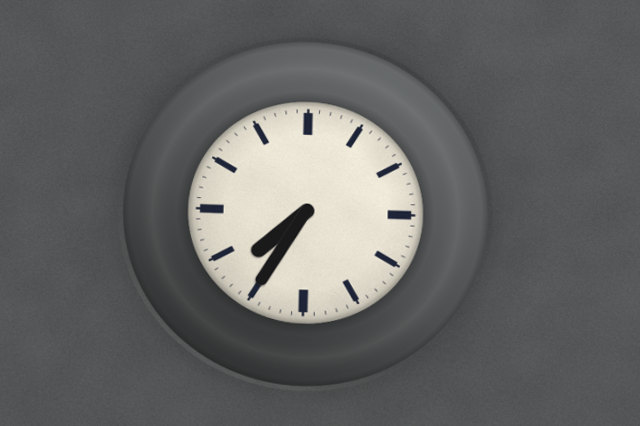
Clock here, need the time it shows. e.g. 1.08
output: 7.35
